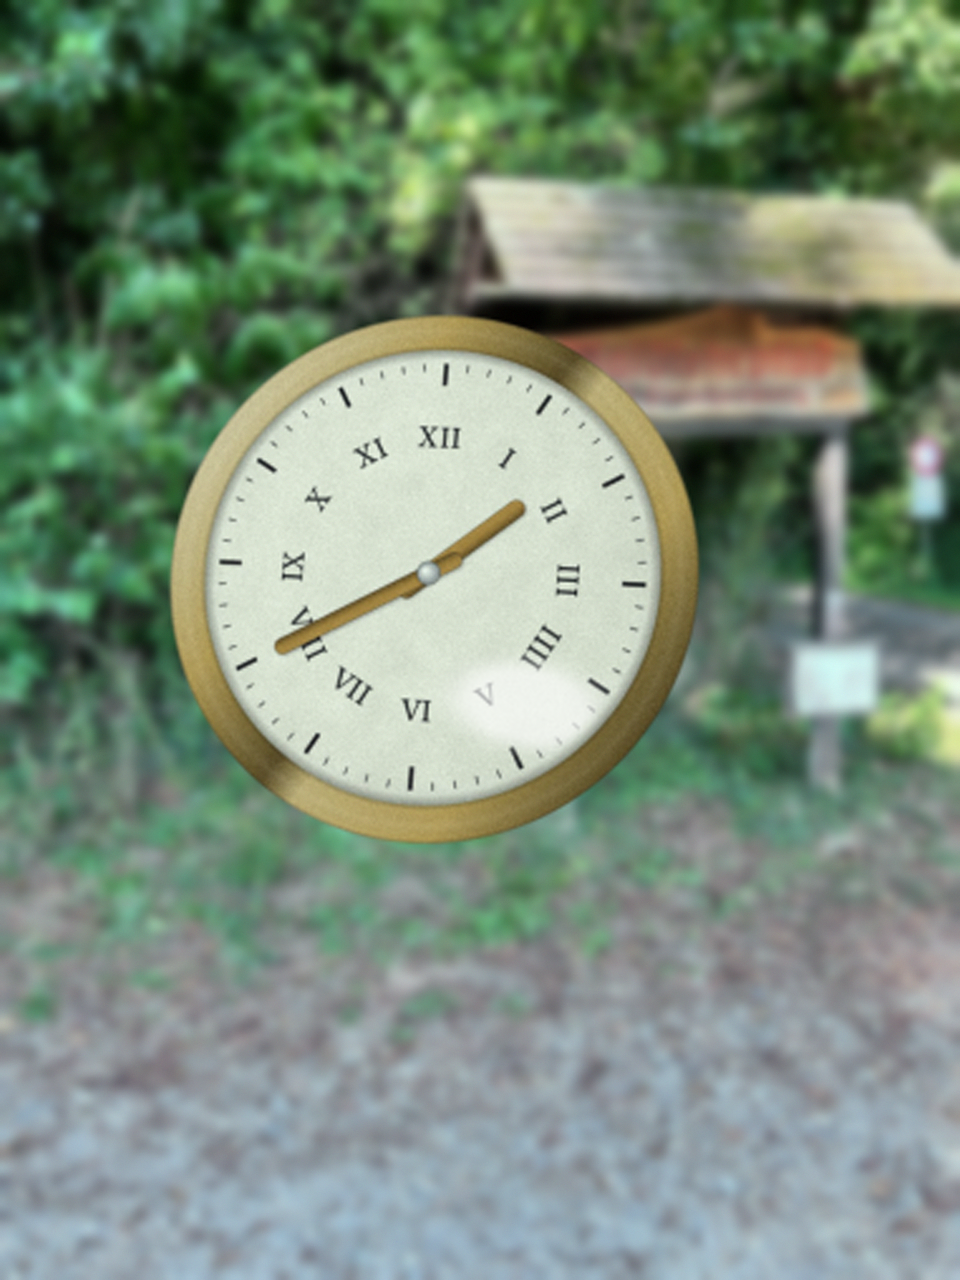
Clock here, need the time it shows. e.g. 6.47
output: 1.40
